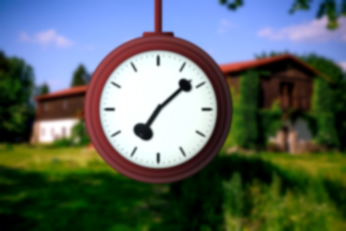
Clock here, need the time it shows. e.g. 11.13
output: 7.08
